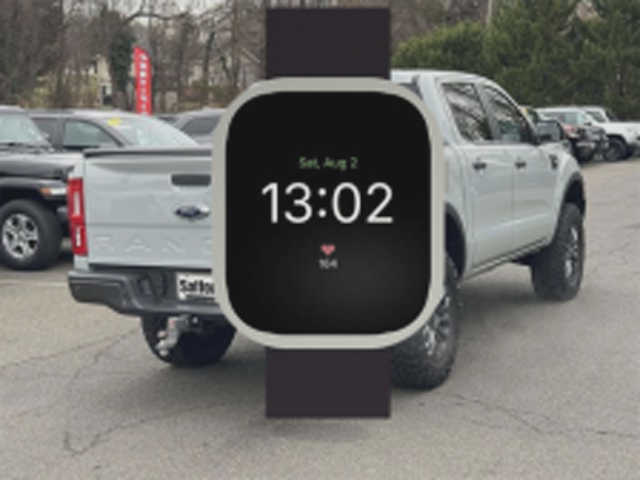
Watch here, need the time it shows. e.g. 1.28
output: 13.02
